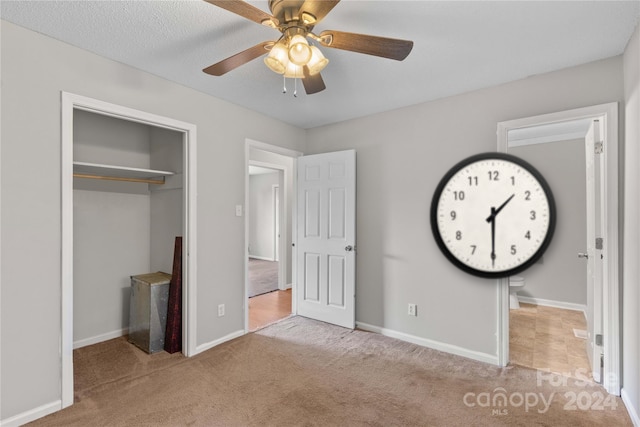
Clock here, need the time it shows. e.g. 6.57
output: 1.30
